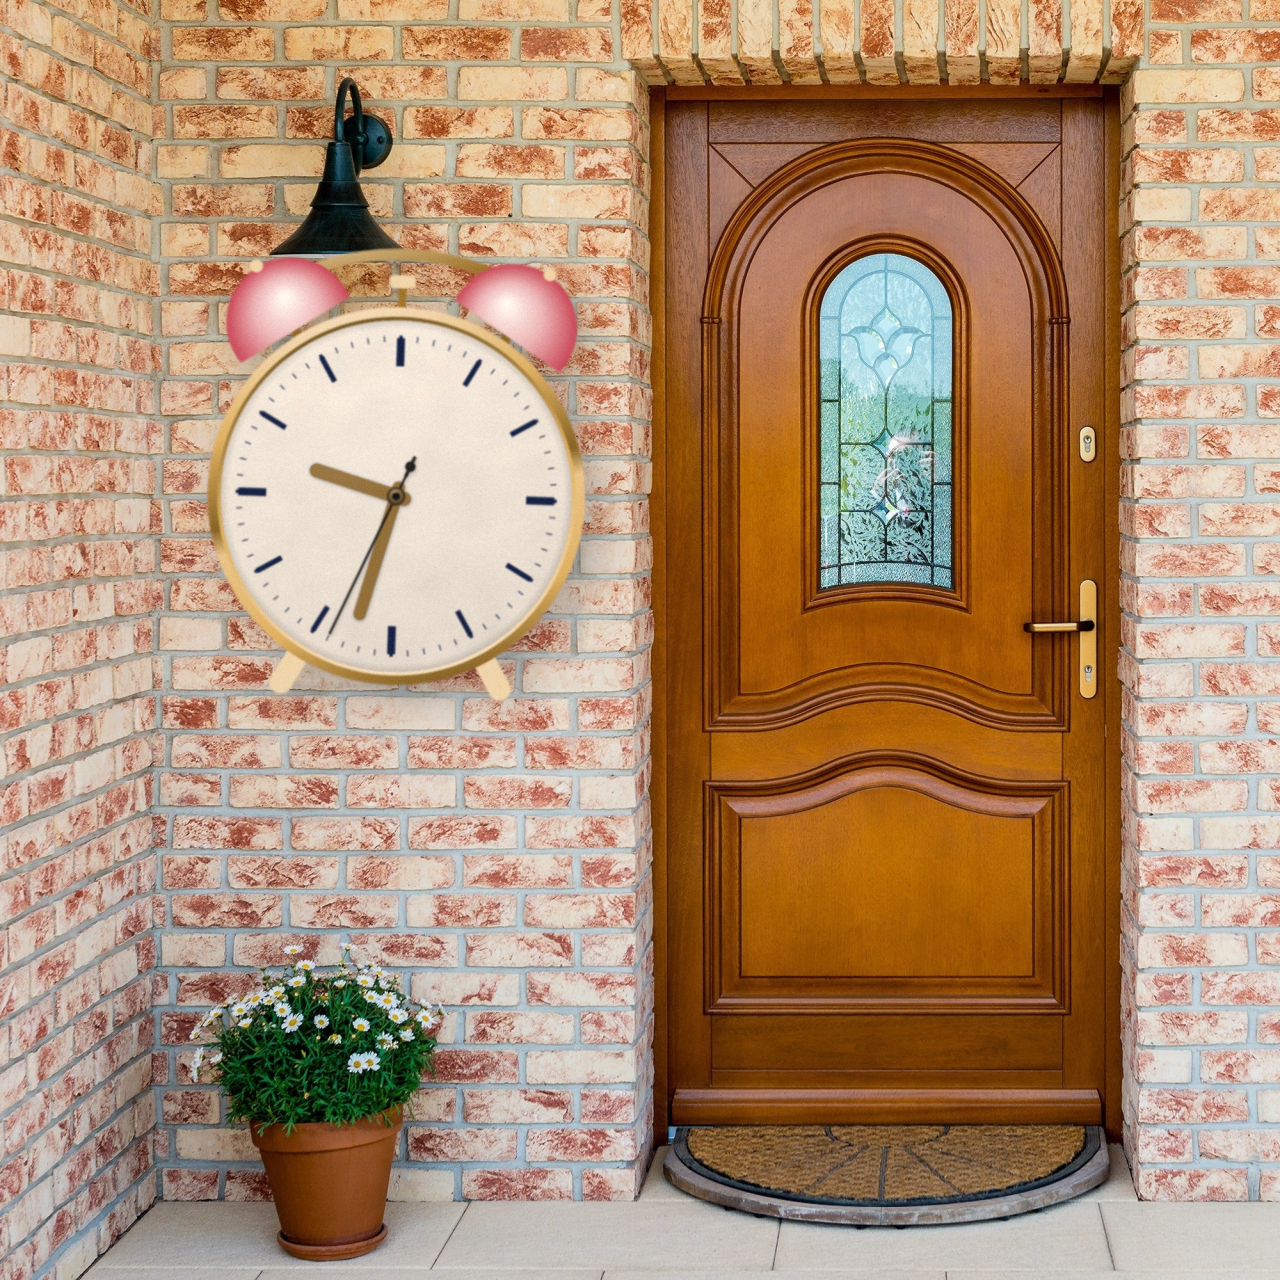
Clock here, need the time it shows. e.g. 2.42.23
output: 9.32.34
